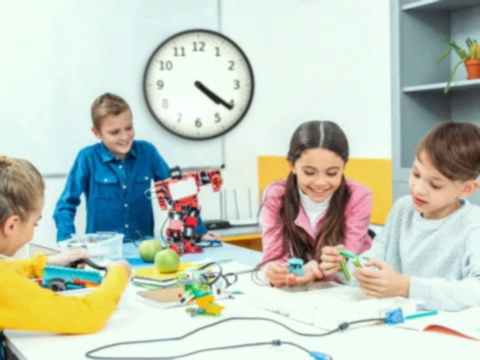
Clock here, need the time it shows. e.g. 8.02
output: 4.21
